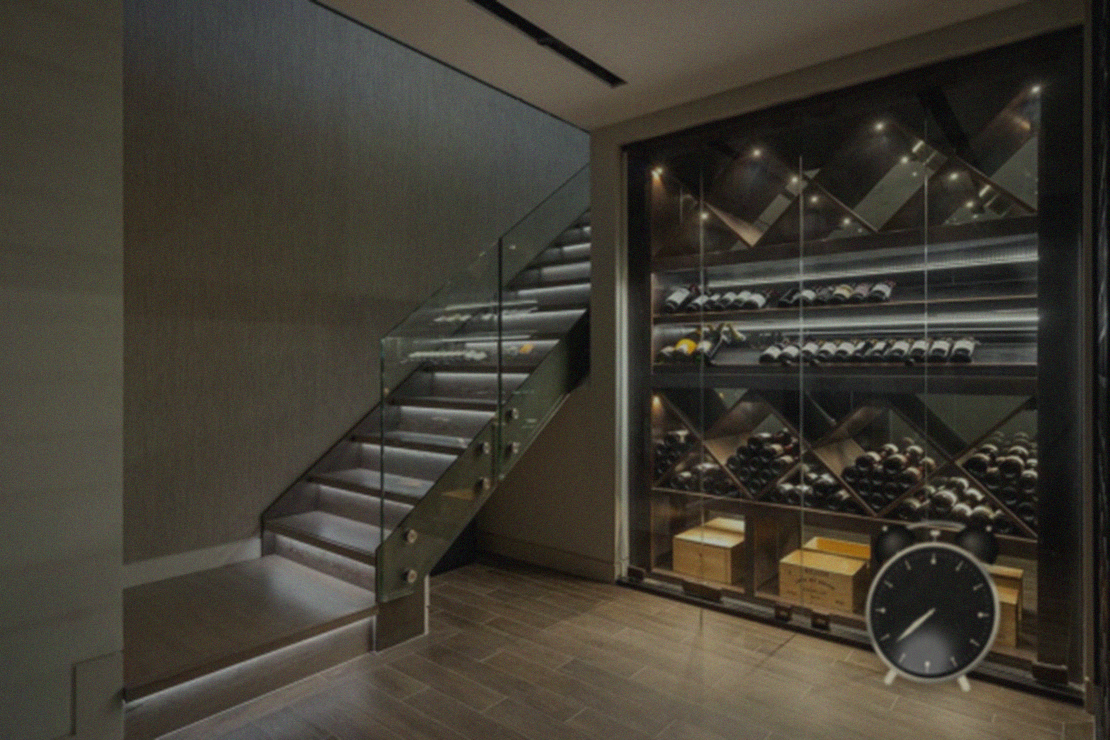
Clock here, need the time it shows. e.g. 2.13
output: 7.38
